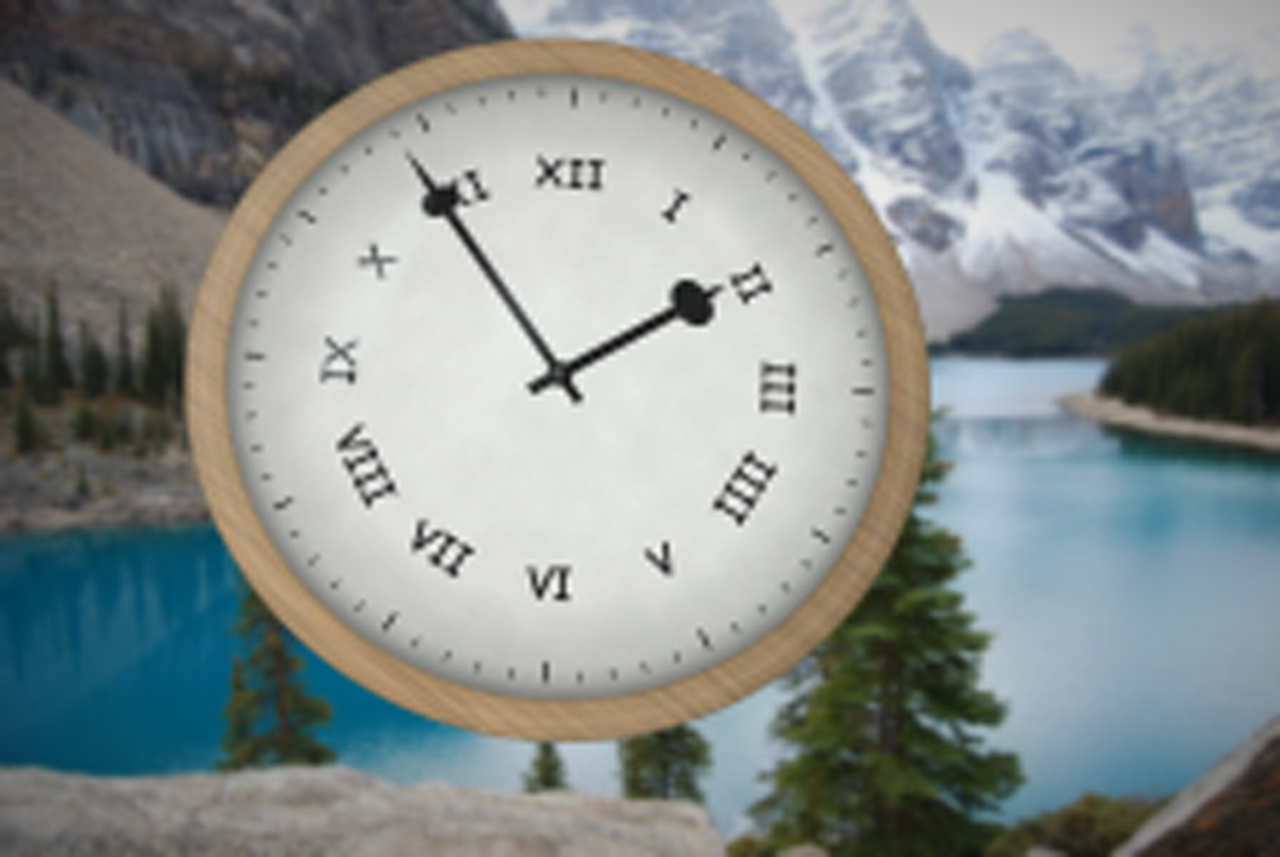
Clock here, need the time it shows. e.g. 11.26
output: 1.54
